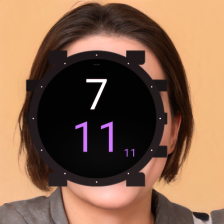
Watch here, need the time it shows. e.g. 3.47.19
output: 7.11.11
